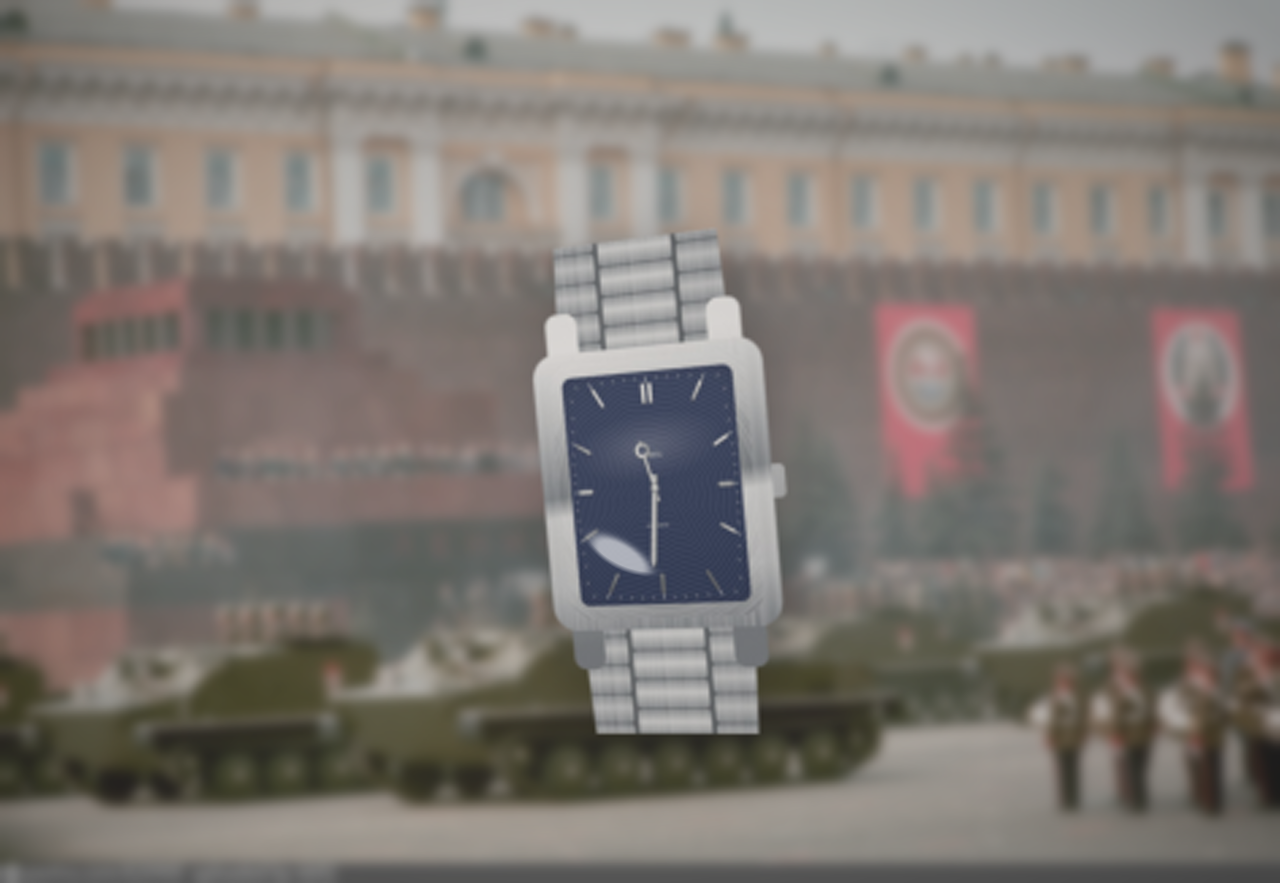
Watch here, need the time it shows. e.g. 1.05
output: 11.31
